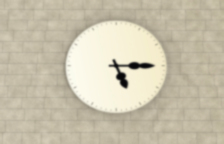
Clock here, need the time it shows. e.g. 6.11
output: 5.15
